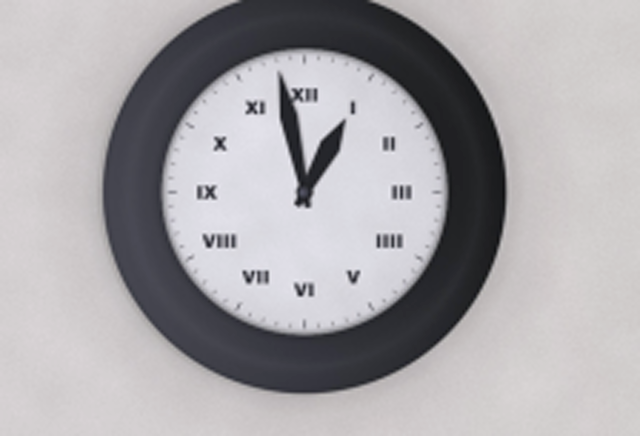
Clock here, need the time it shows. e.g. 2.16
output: 12.58
